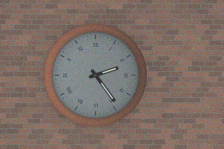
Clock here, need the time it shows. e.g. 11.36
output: 2.24
